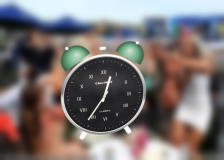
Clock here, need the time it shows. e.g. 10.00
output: 12.36
